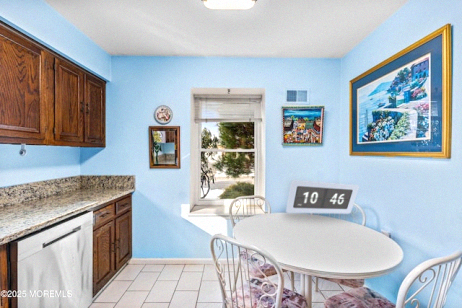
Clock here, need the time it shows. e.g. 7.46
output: 10.46
